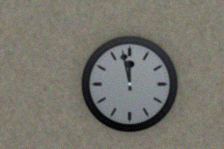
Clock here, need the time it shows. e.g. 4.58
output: 11.58
